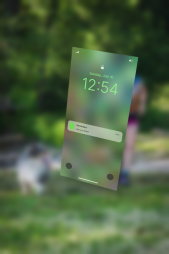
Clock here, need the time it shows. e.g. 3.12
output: 12.54
